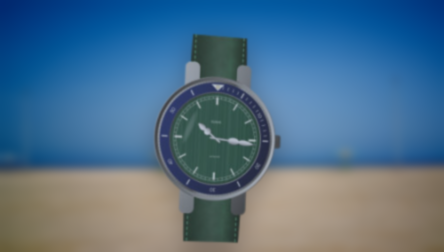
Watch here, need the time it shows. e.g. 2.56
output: 10.16
